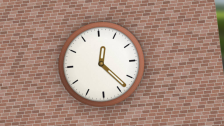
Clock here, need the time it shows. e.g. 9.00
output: 12.23
